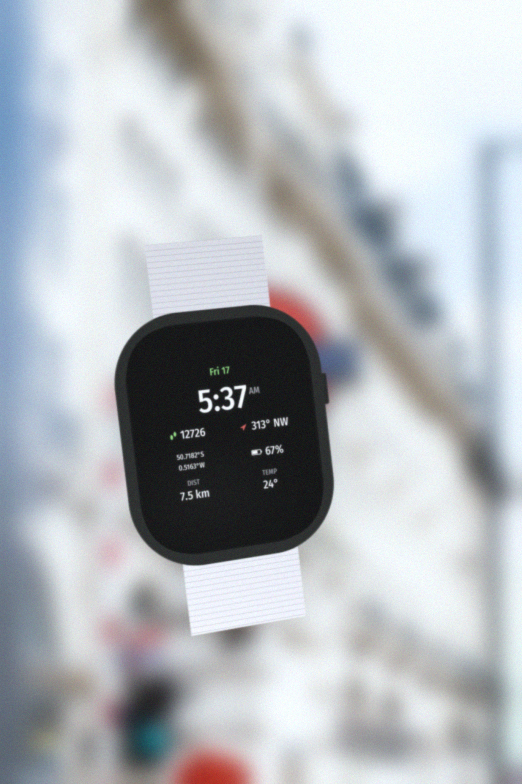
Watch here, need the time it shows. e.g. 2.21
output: 5.37
